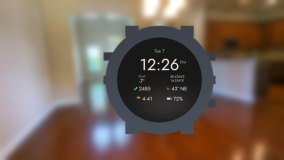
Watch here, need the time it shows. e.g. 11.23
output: 12.26
